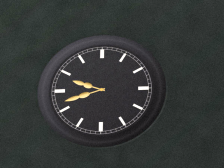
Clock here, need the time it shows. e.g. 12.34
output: 9.42
